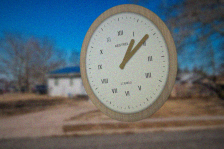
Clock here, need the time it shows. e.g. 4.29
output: 1.09
